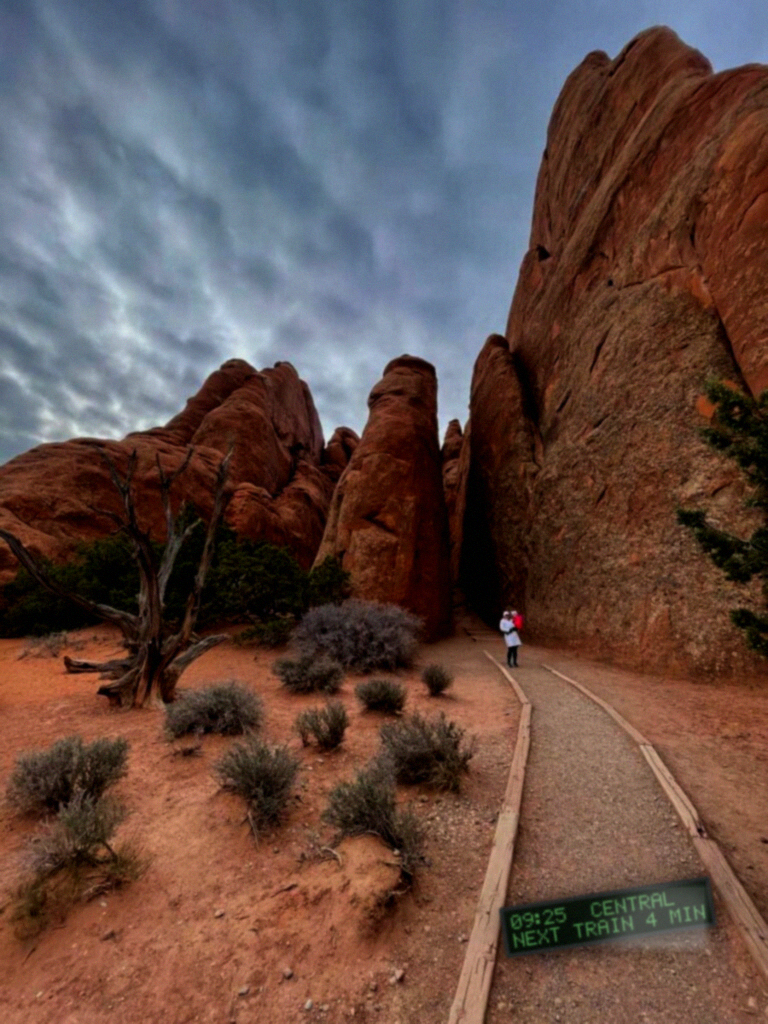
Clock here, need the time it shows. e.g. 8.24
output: 9.25
